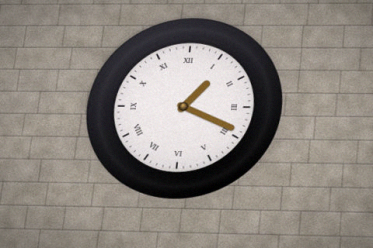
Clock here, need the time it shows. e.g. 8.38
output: 1.19
